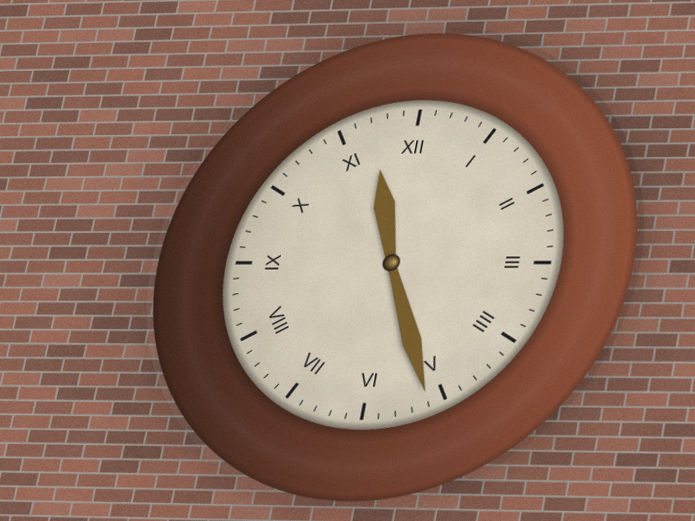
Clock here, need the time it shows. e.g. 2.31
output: 11.26
